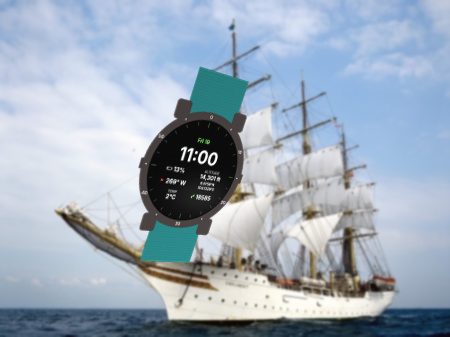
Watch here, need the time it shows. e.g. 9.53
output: 11.00
